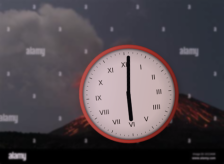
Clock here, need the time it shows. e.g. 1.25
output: 6.01
